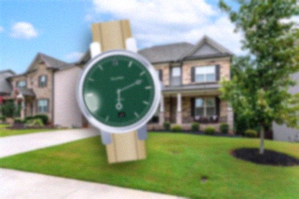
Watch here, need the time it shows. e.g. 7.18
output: 6.12
